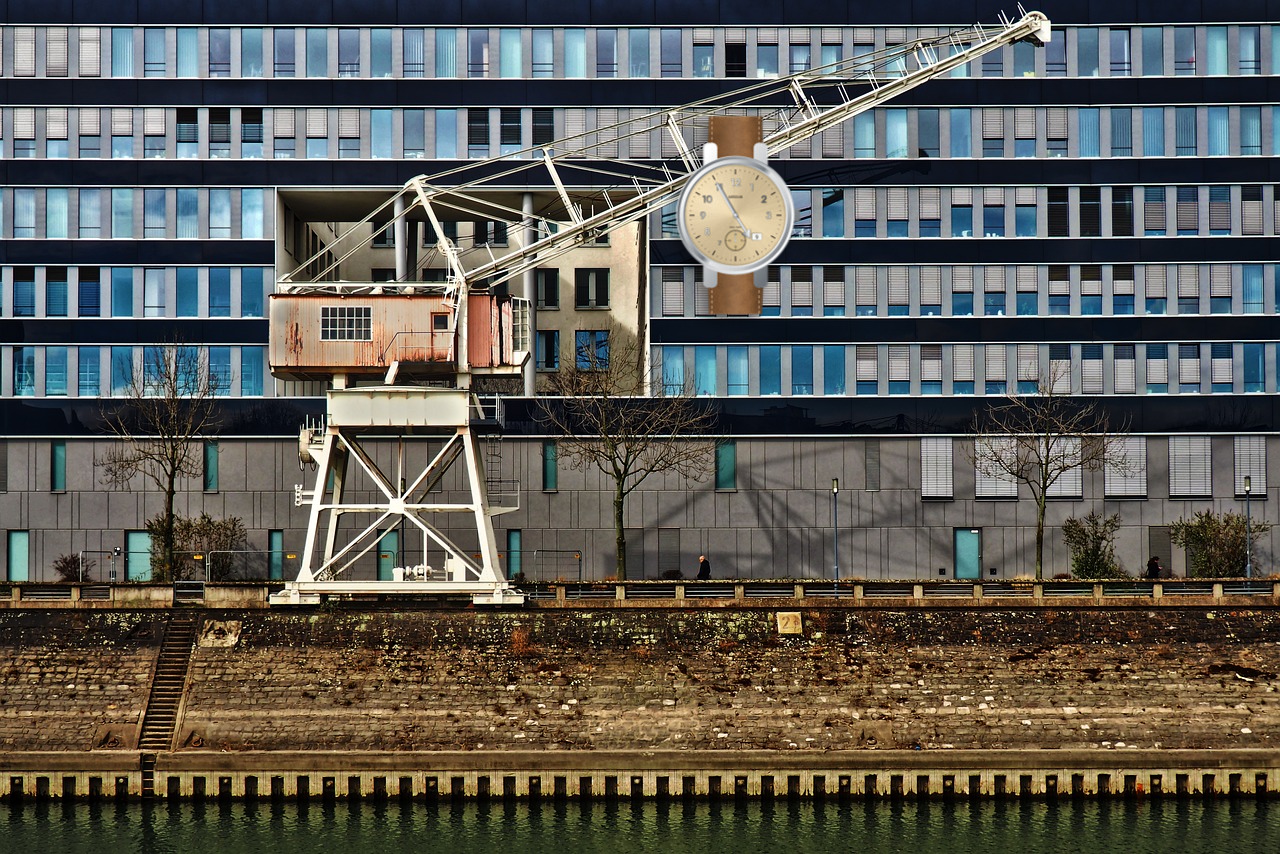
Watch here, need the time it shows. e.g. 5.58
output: 4.55
